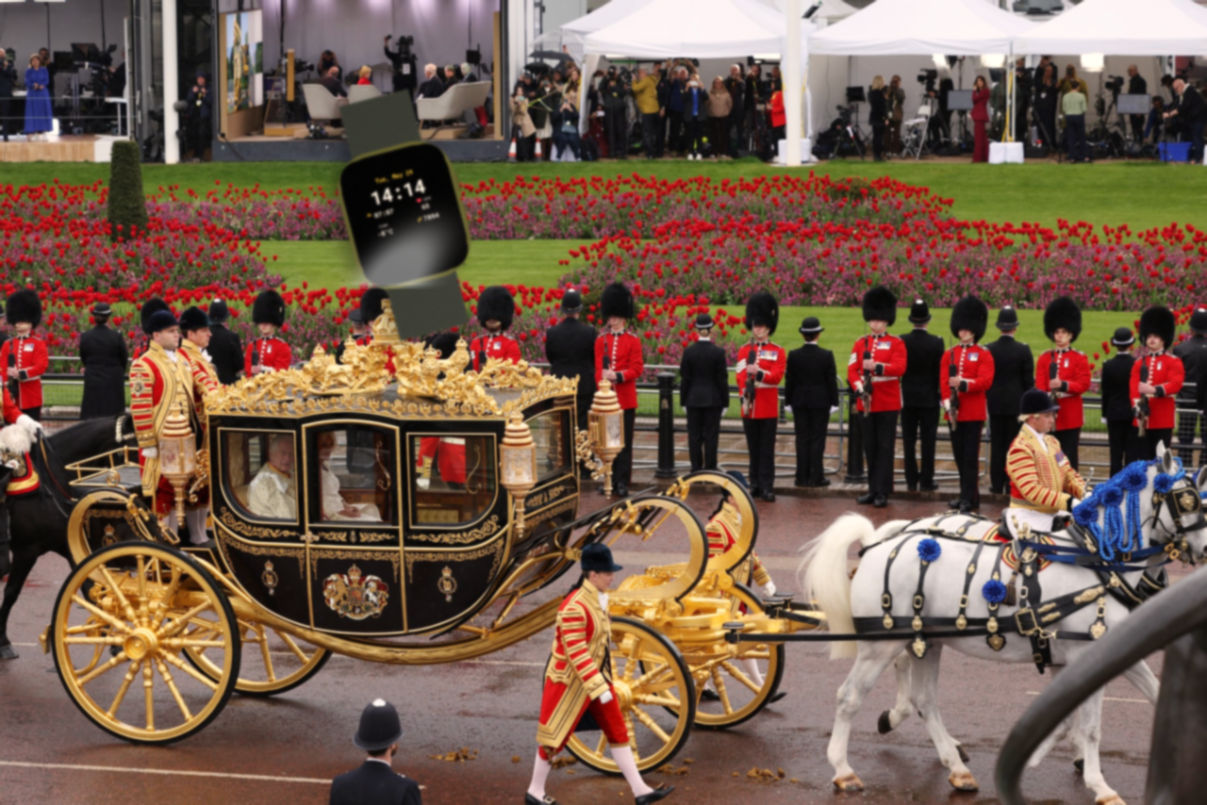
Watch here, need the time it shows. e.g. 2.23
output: 14.14
